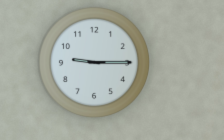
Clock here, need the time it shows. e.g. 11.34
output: 9.15
